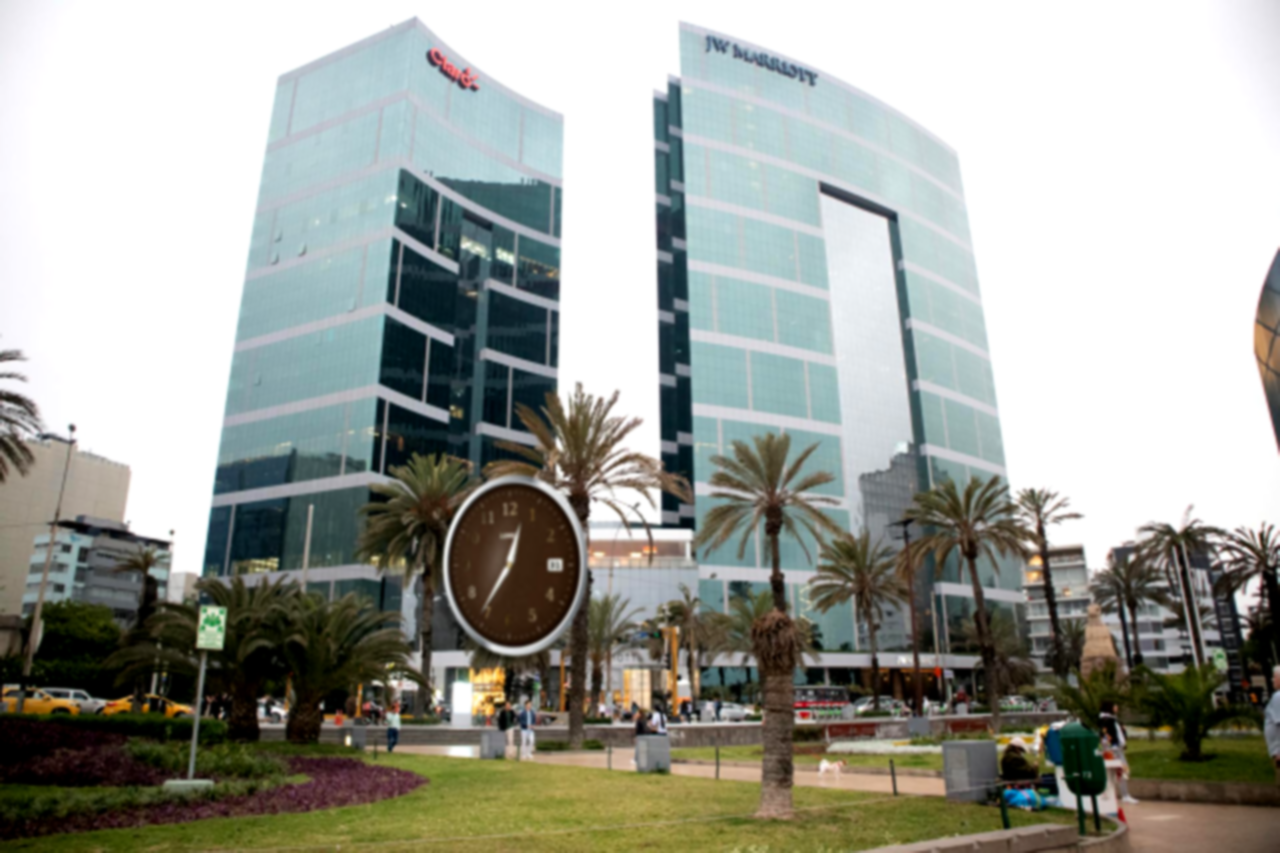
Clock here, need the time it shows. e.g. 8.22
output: 12.36
